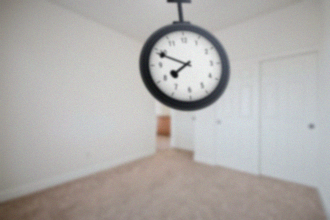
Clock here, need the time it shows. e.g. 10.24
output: 7.49
